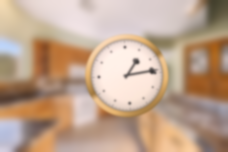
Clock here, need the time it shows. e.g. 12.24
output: 1.14
